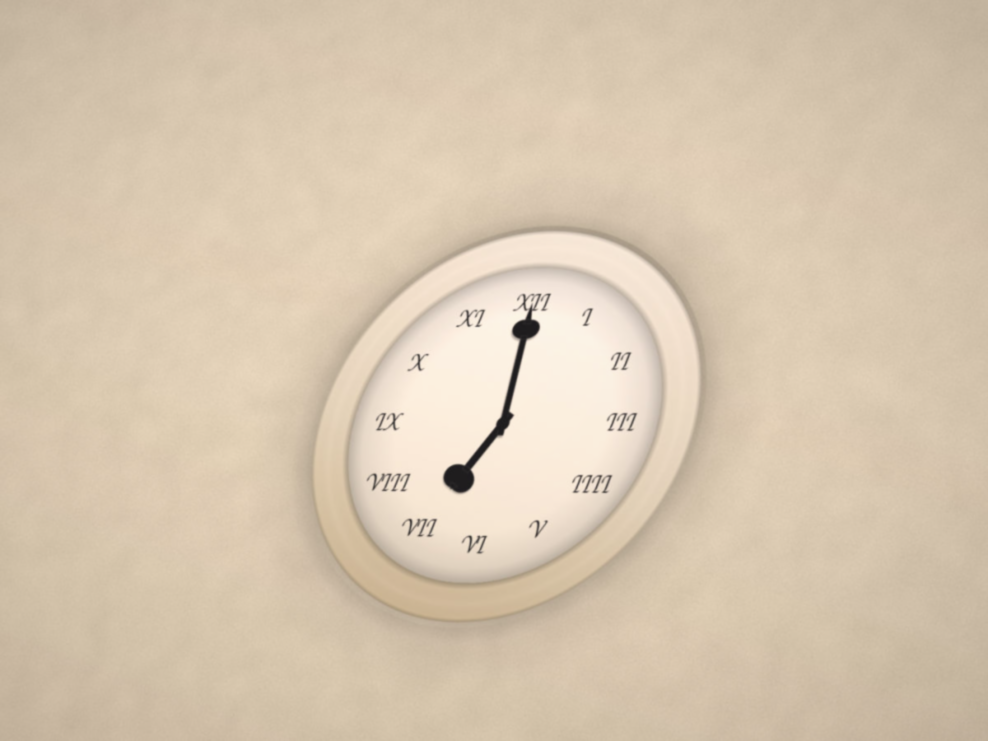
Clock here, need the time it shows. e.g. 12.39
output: 7.00
